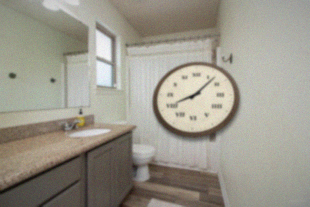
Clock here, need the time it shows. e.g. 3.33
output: 8.07
